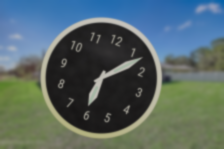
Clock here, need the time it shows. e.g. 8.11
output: 6.07
